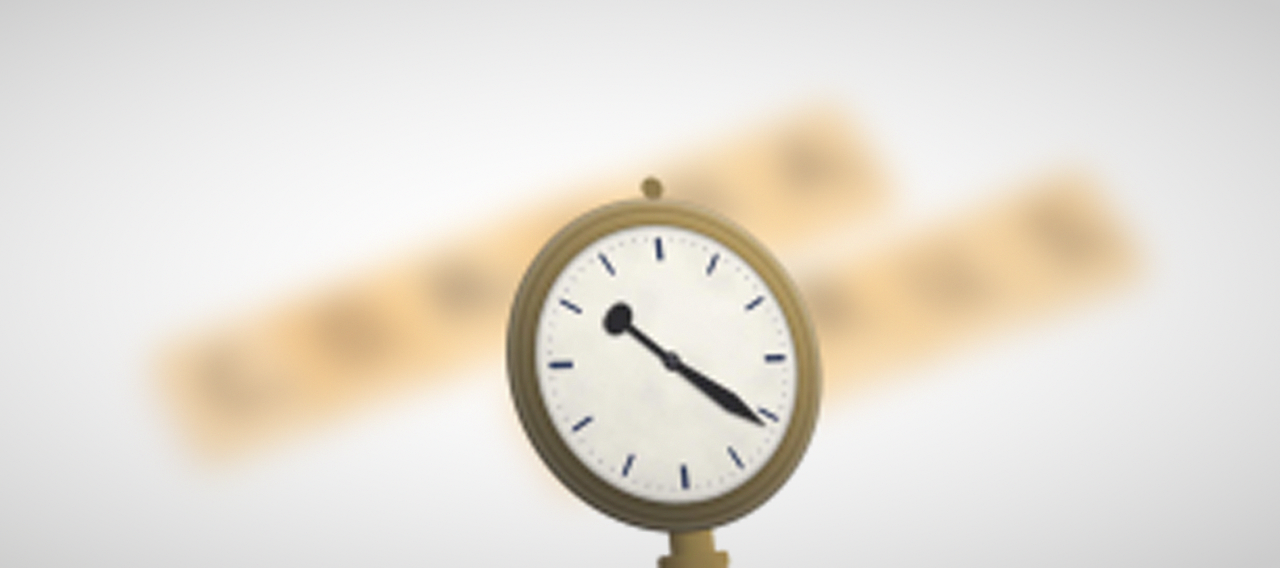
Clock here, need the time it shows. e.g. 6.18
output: 10.21
